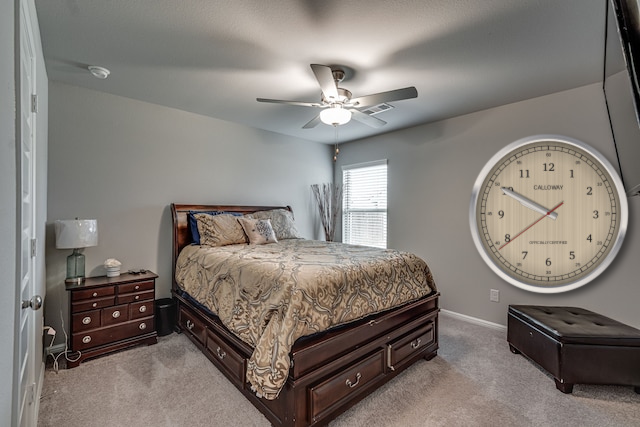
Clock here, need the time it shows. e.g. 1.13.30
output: 9.49.39
